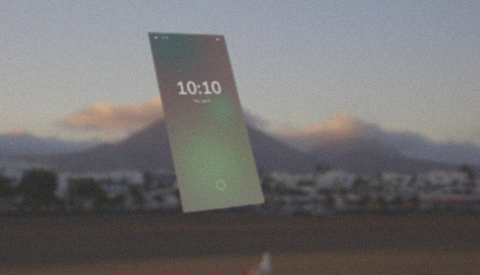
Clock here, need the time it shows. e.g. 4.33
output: 10.10
